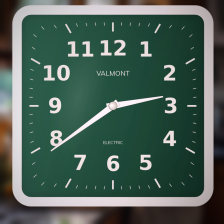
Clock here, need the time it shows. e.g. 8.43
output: 2.39
